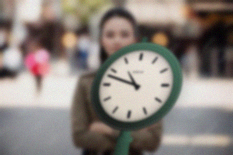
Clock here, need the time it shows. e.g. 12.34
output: 10.48
